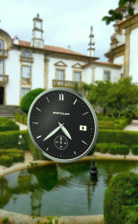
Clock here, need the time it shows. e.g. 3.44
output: 4.38
